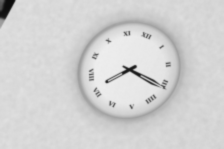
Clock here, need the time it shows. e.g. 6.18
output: 7.16
